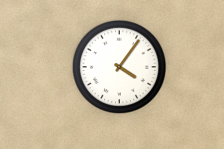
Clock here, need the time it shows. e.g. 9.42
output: 4.06
